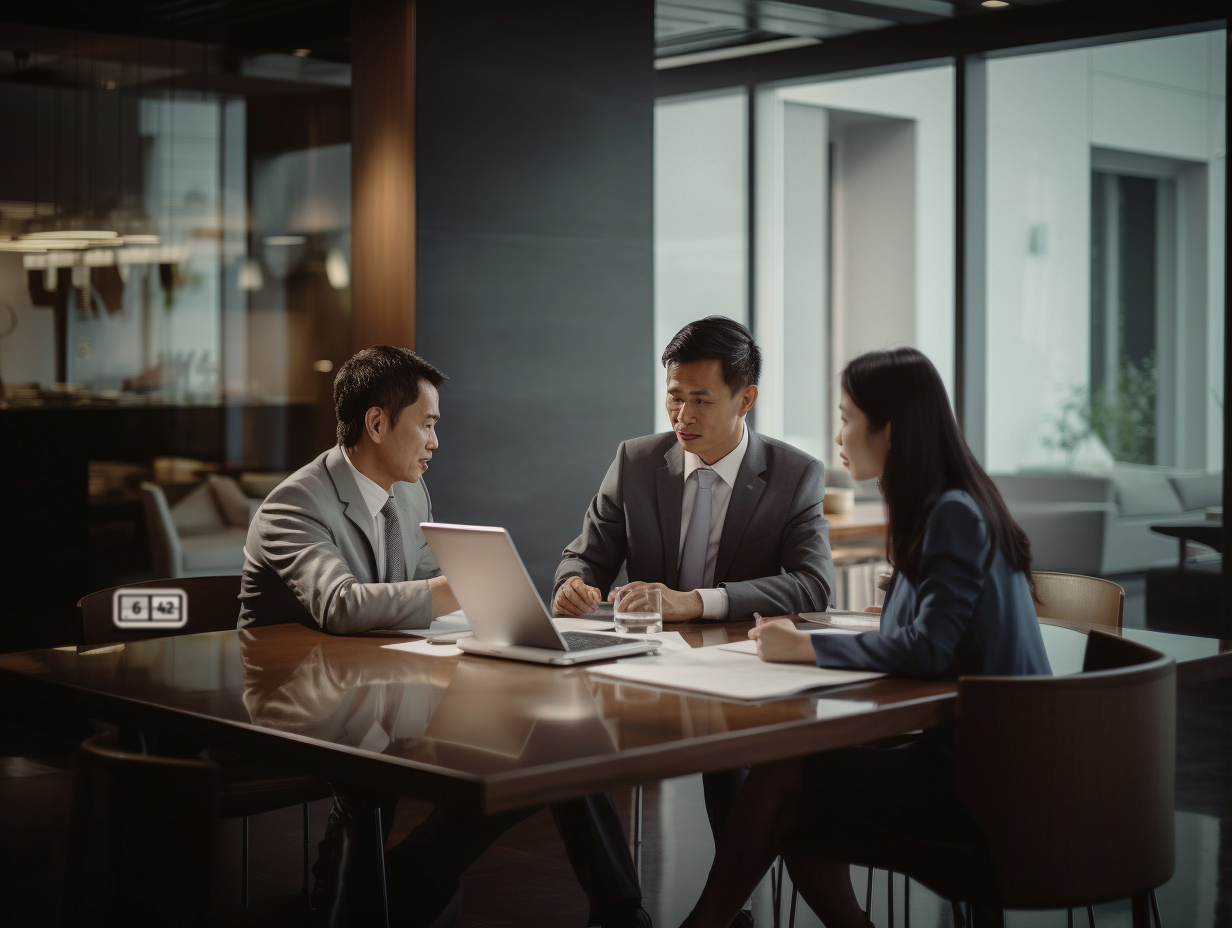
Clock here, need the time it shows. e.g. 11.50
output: 6.42
